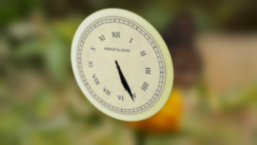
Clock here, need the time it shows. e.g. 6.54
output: 5.26
